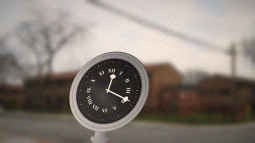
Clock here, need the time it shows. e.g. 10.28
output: 12.19
